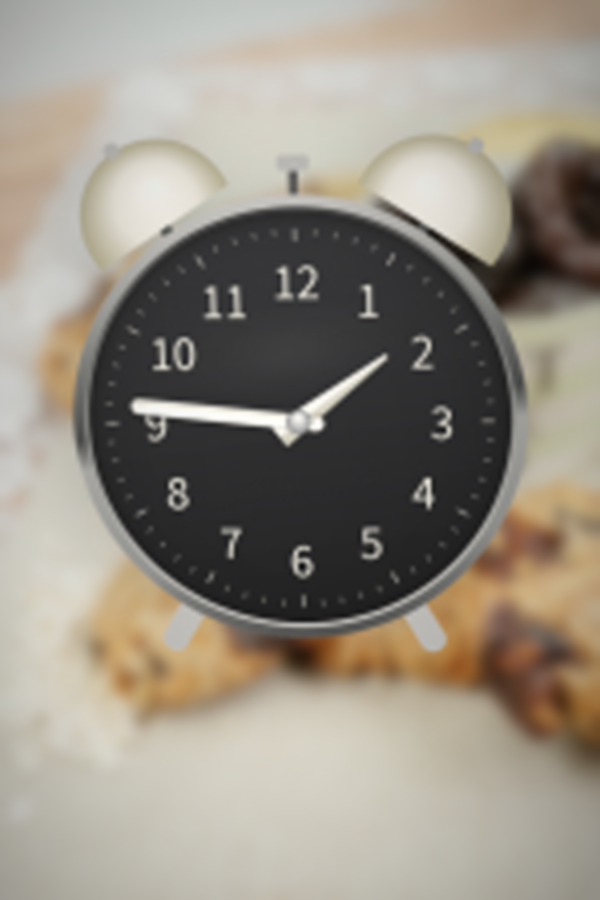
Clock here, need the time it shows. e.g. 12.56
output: 1.46
